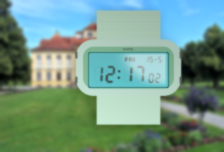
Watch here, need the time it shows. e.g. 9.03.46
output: 12.17.02
